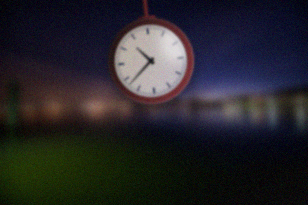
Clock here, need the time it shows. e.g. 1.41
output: 10.38
